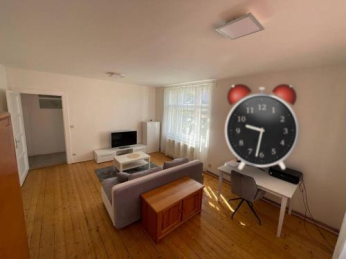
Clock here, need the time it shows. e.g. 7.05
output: 9.32
